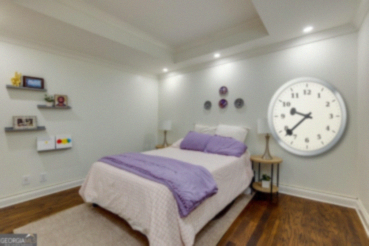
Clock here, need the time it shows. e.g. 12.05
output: 9.38
